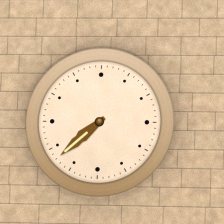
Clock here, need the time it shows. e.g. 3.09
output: 7.38
